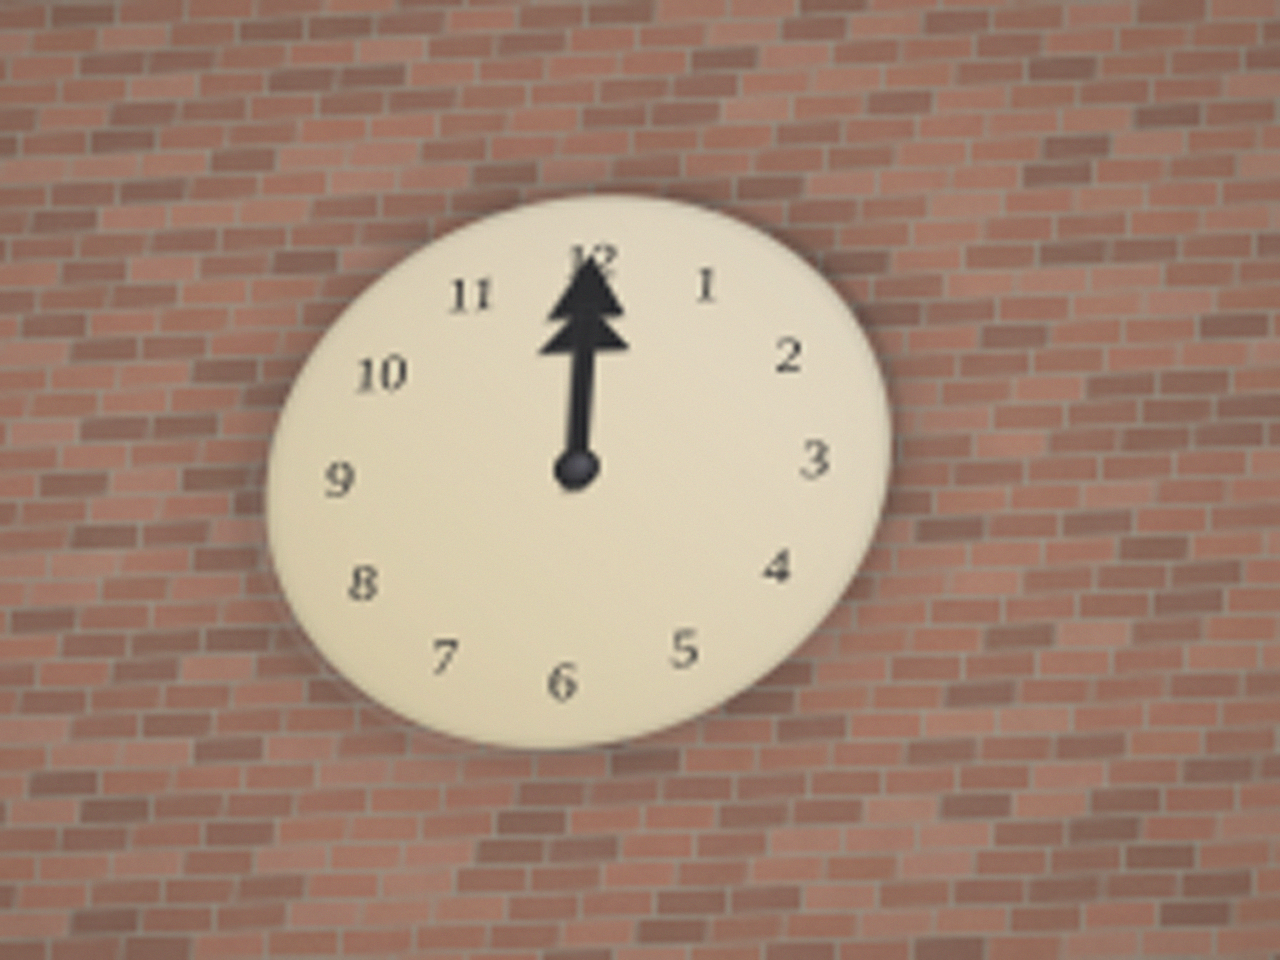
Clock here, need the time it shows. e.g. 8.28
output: 12.00
